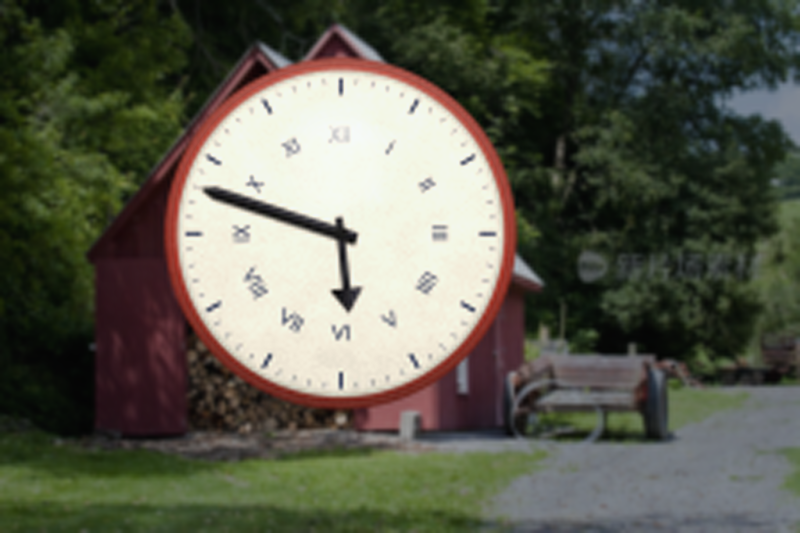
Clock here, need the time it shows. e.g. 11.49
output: 5.48
